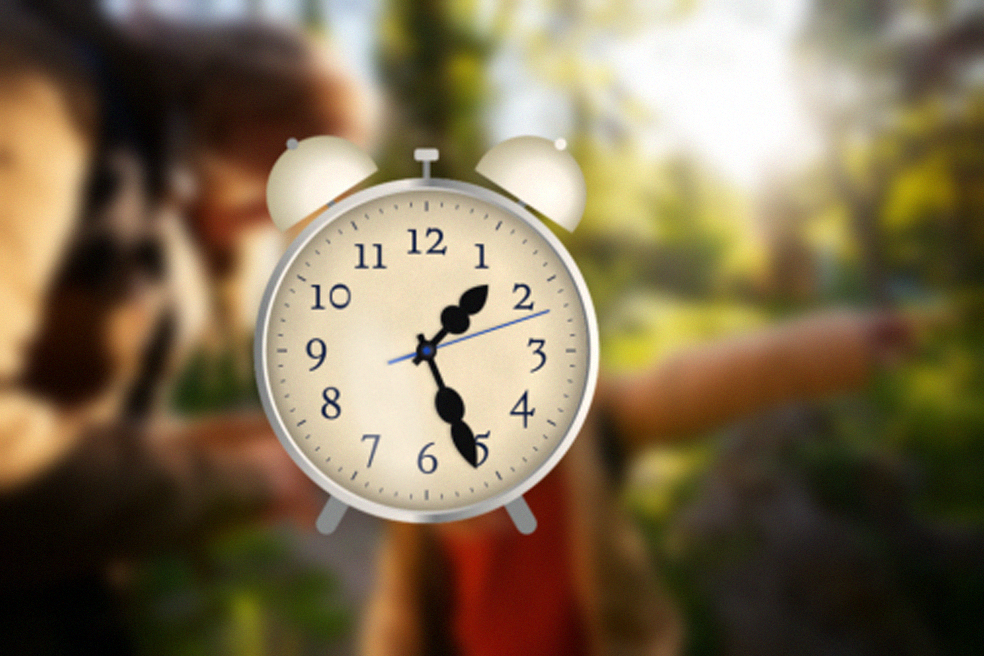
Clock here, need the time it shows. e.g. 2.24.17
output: 1.26.12
